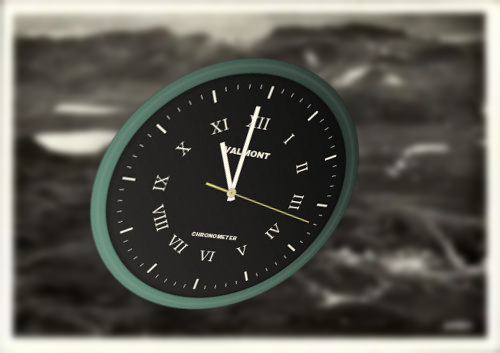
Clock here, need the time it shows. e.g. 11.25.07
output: 10.59.17
